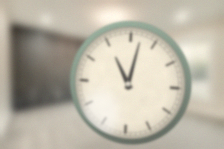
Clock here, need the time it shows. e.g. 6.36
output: 11.02
